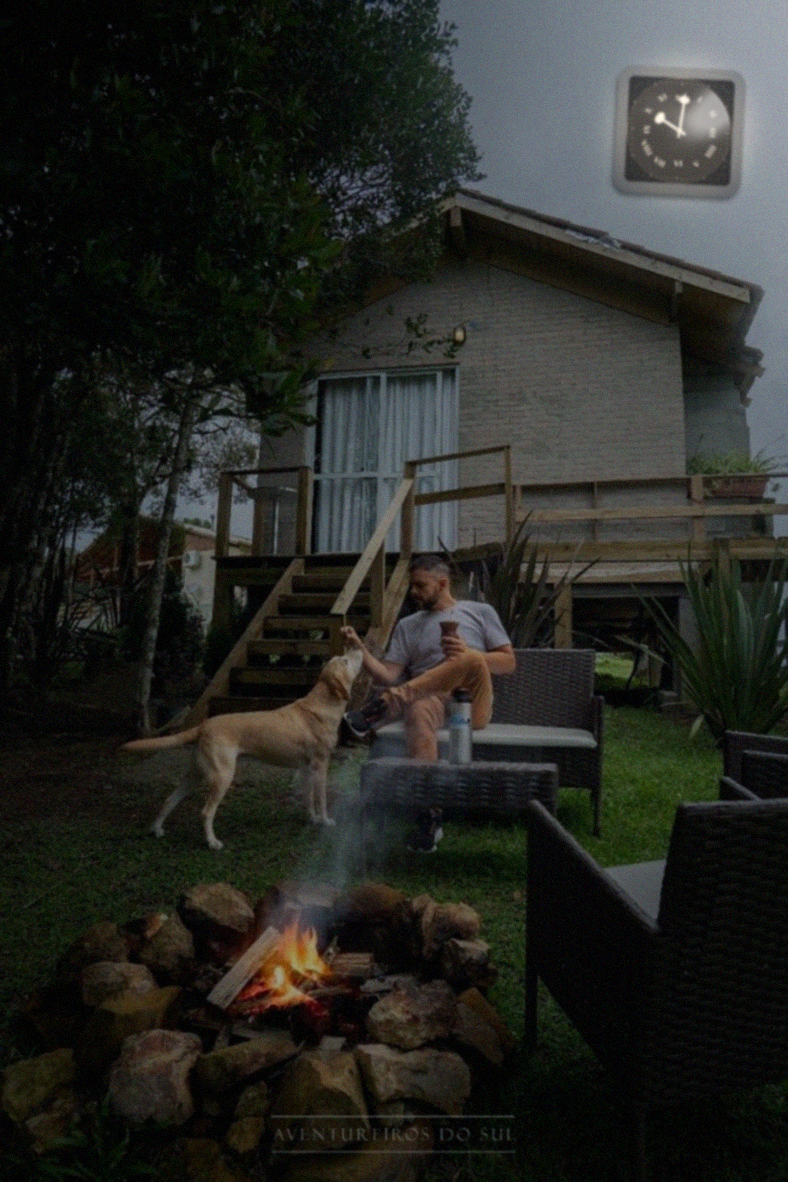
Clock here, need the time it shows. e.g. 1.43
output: 10.01
